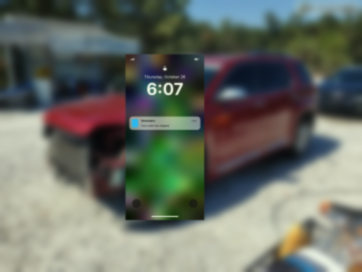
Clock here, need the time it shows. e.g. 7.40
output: 6.07
